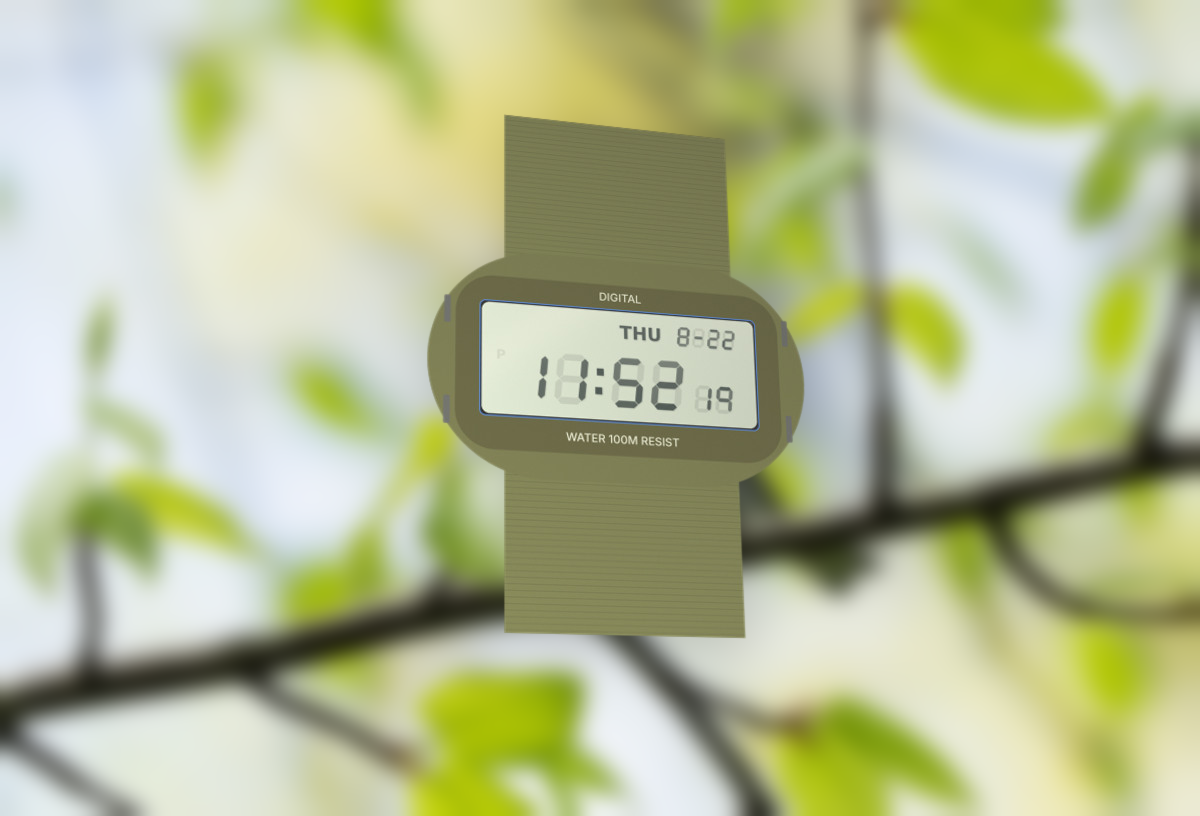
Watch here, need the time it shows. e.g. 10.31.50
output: 11.52.19
